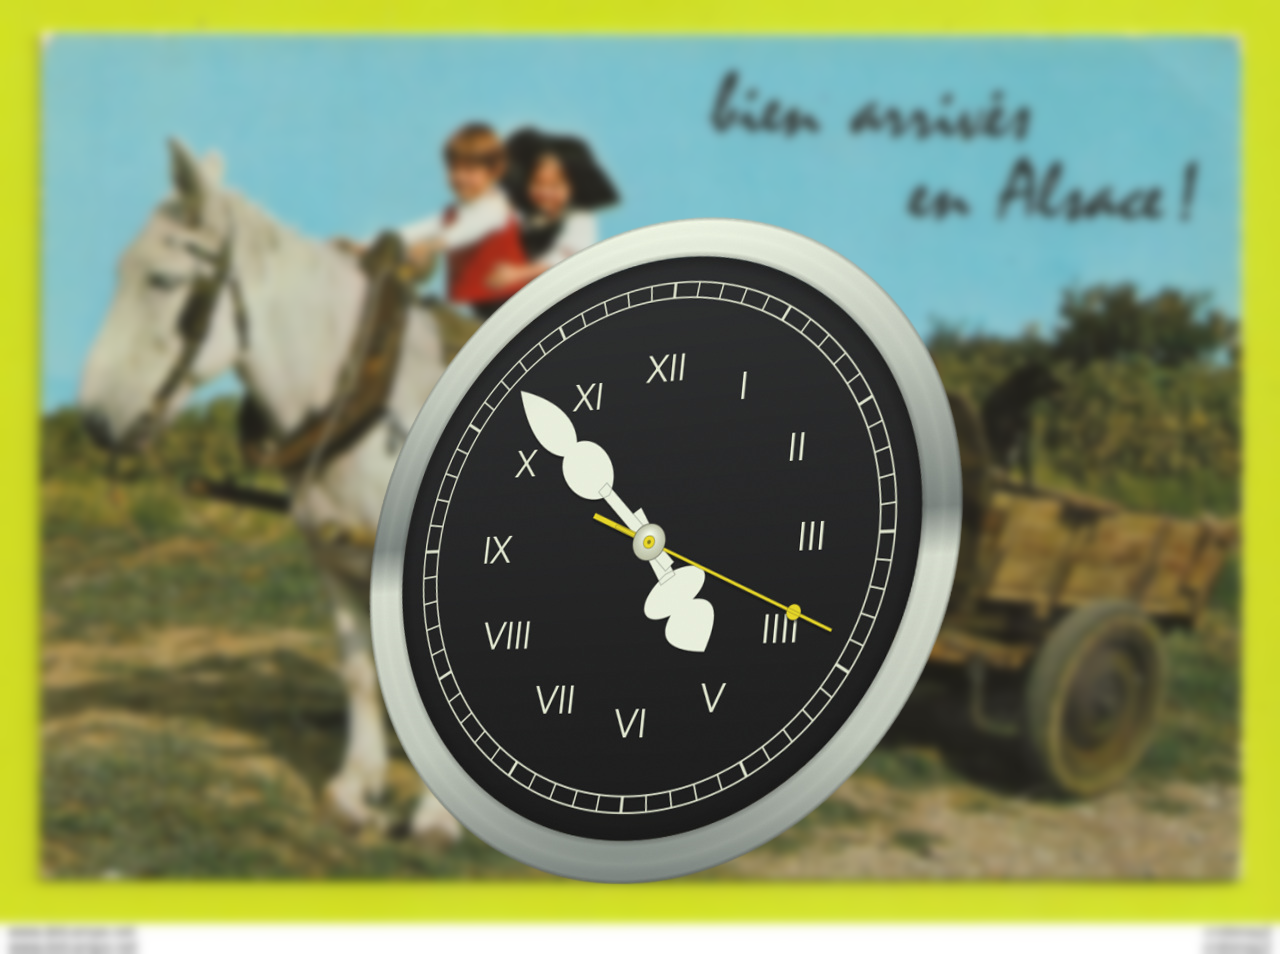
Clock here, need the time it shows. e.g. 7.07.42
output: 4.52.19
